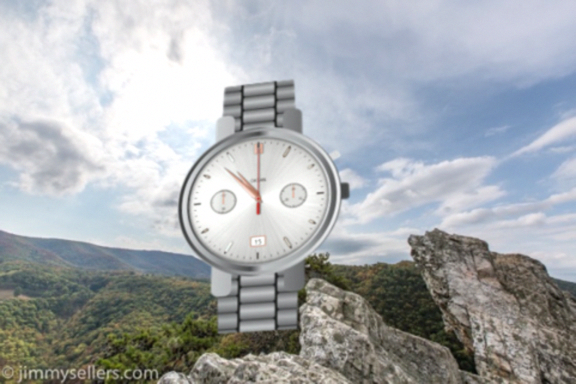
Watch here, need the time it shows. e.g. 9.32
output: 10.53
